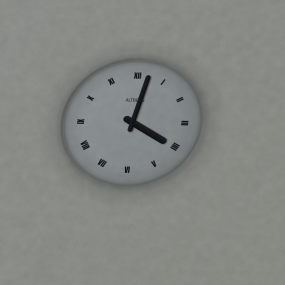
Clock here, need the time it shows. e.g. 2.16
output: 4.02
